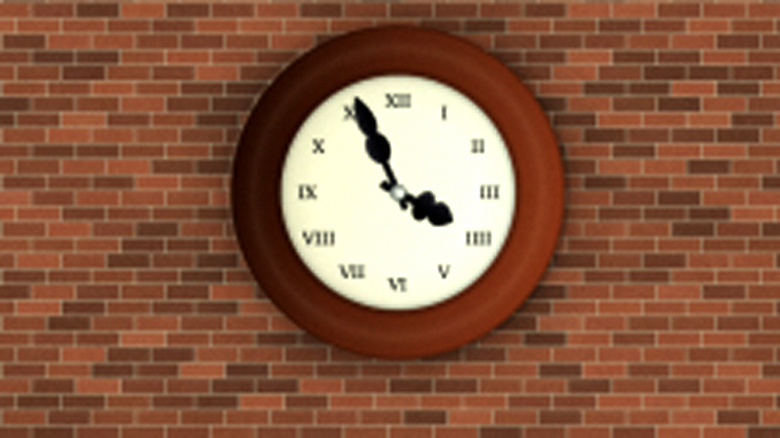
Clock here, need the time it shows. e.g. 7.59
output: 3.56
